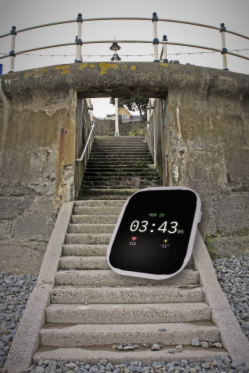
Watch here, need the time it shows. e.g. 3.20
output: 3.43
